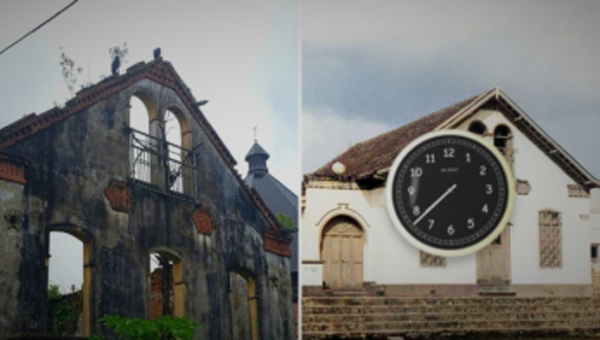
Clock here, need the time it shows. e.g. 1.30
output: 7.38
